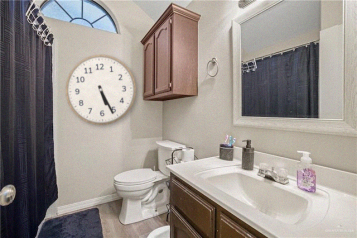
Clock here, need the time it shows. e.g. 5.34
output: 5.26
